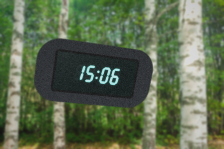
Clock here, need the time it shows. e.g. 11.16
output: 15.06
